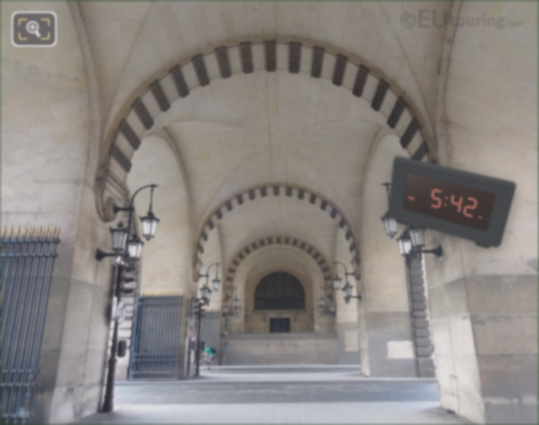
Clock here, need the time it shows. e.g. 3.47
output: 5.42
